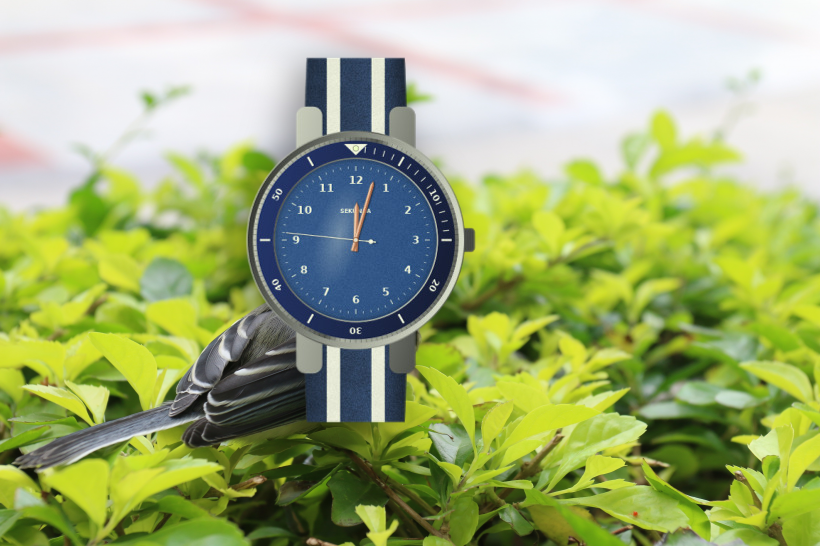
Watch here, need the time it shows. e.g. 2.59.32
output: 12.02.46
